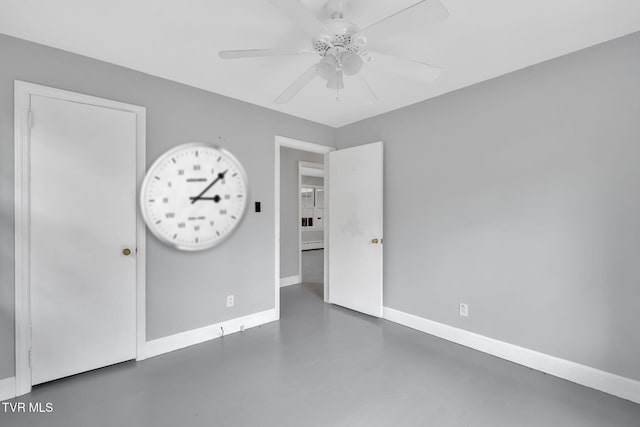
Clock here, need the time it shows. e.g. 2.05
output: 3.08
